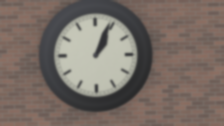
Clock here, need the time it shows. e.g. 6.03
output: 1.04
